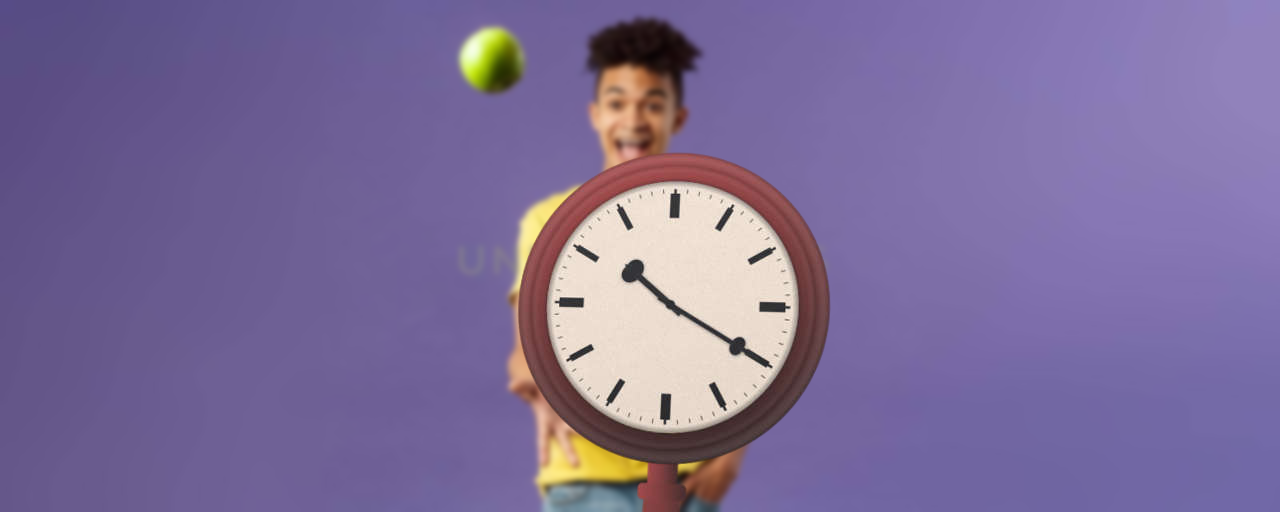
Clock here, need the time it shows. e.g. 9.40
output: 10.20
